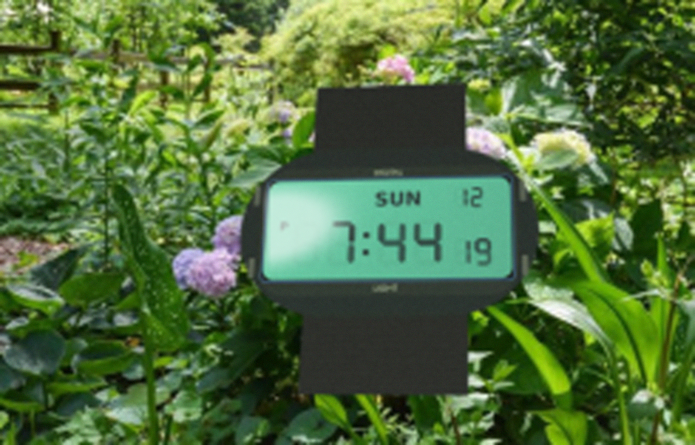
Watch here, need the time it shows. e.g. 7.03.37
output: 7.44.19
